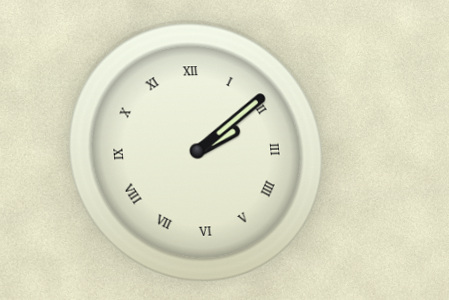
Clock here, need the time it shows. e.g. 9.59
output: 2.09
